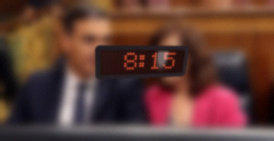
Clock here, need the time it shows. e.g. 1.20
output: 8.15
